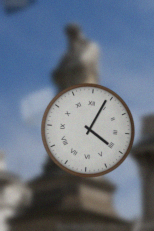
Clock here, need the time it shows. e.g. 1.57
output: 4.04
